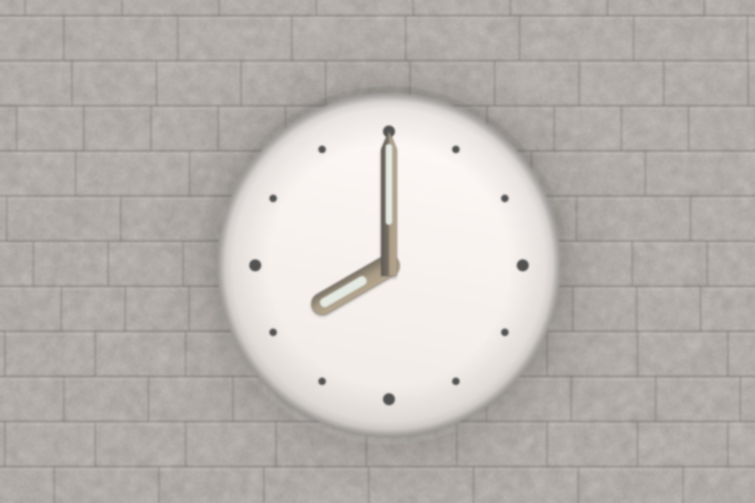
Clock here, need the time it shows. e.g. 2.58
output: 8.00
